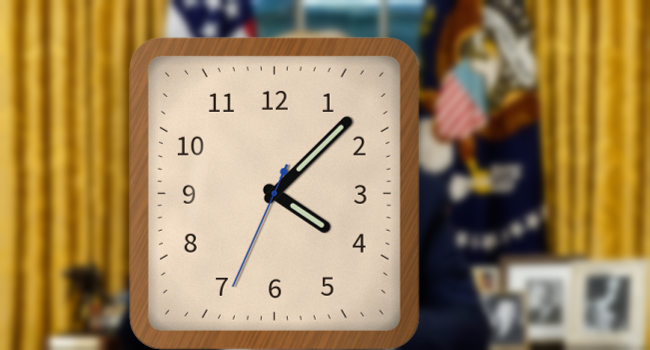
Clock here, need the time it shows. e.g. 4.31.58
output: 4.07.34
